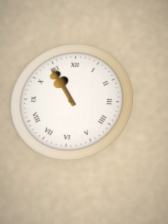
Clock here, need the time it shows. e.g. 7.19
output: 10.54
